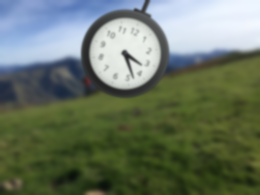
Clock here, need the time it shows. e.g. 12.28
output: 3.23
